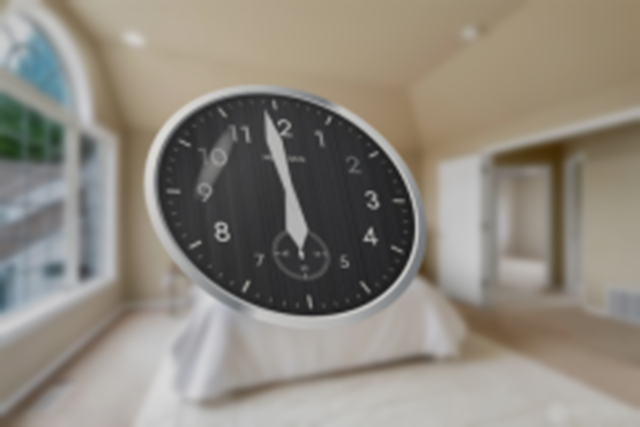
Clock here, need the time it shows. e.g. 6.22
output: 5.59
